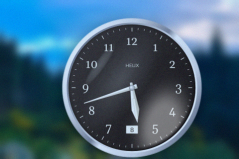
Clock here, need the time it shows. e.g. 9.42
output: 5.42
